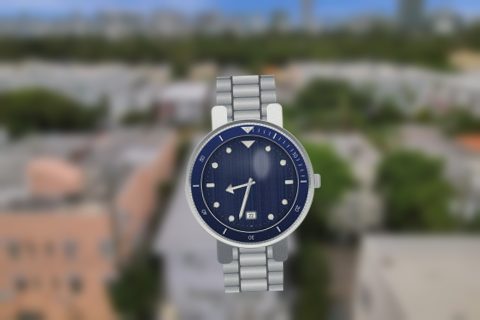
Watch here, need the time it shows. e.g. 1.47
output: 8.33
